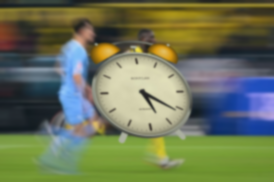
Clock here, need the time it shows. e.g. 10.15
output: 5.21
